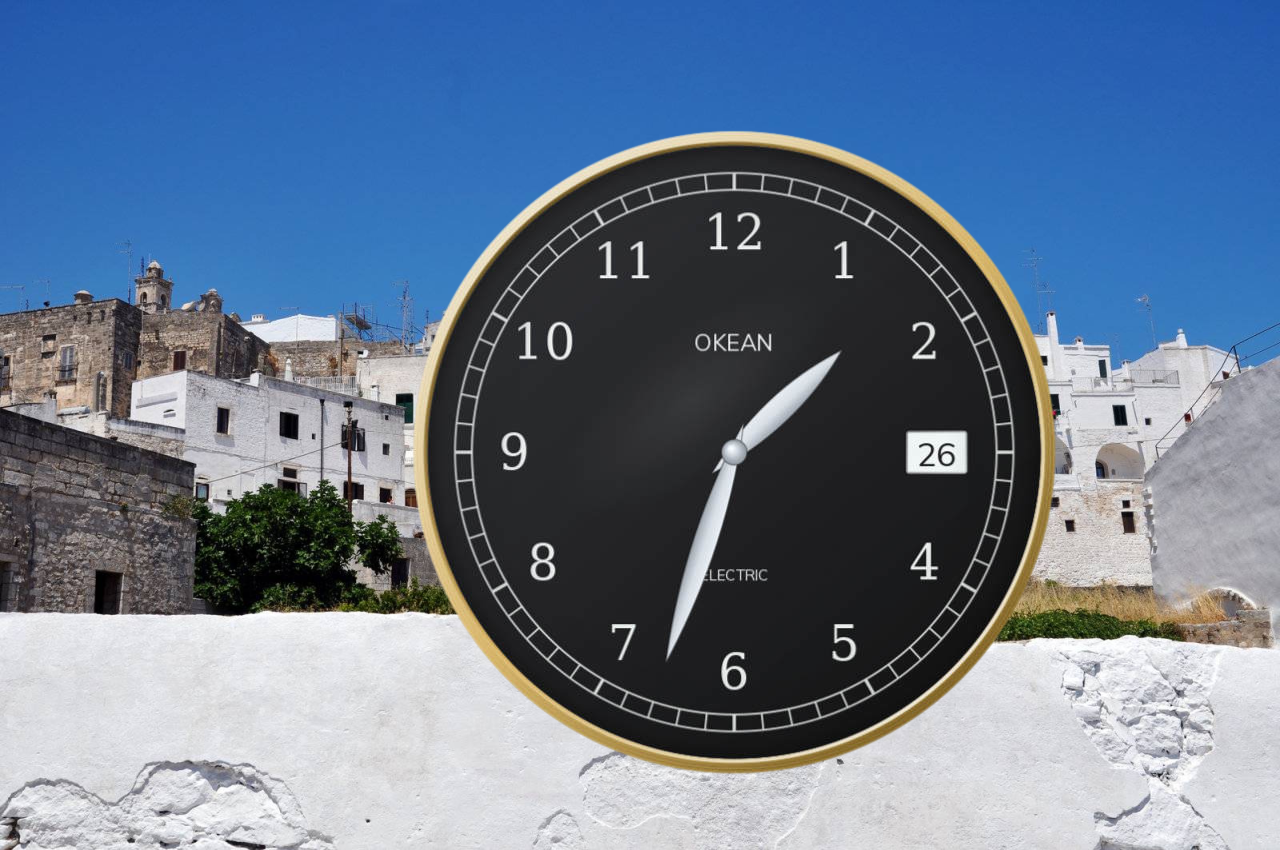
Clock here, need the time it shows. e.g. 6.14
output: 1.33
